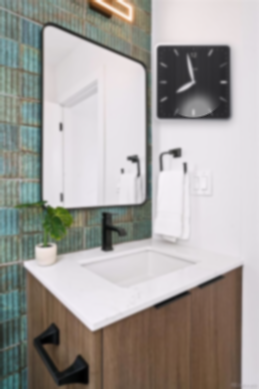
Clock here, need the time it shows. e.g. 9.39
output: 7.58
